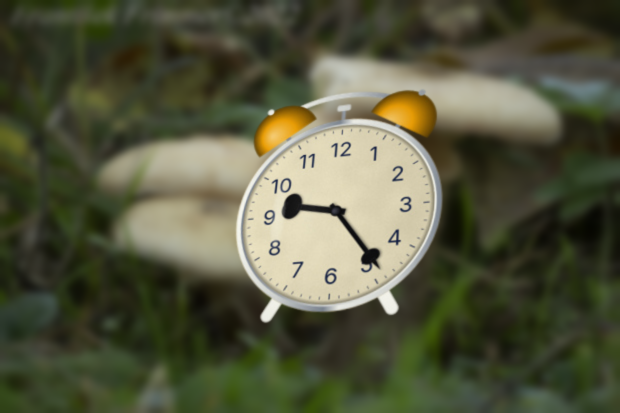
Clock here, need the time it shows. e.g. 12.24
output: 9.24
